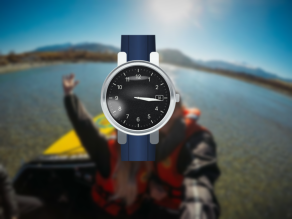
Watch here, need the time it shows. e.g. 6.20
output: 3.16
